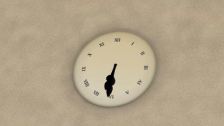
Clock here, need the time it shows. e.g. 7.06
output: 6.31
